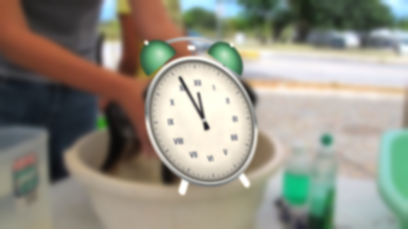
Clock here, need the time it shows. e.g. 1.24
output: 11.56
